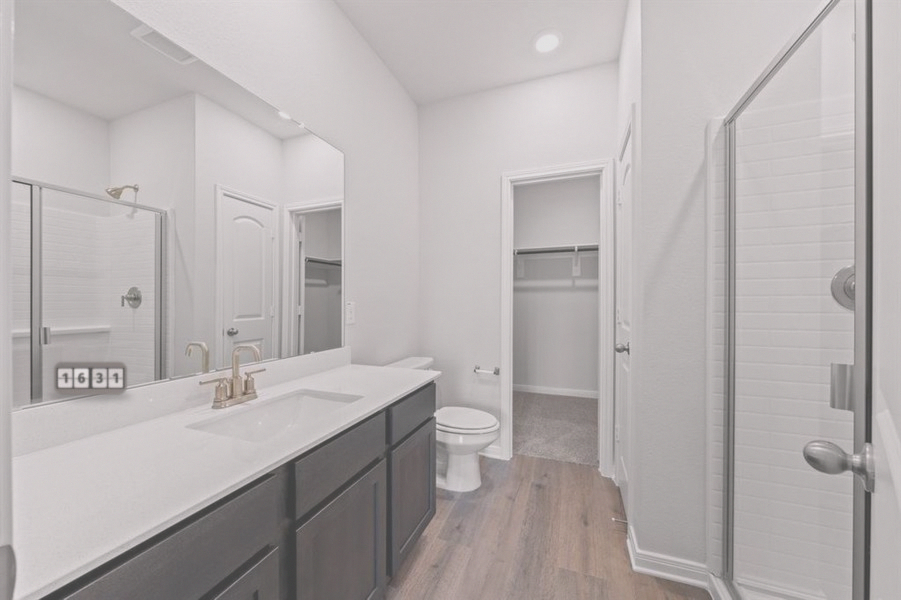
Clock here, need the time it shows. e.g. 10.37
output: 16.31
